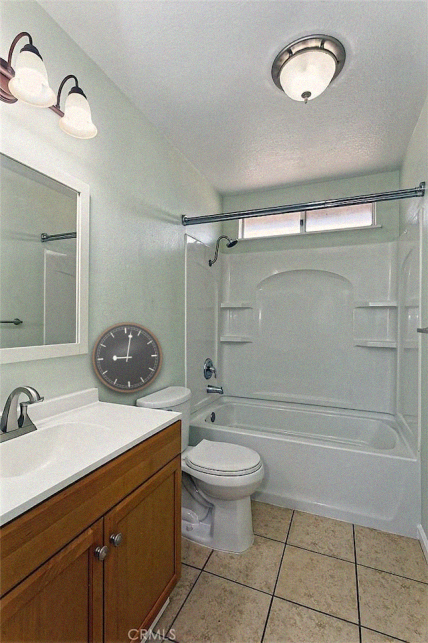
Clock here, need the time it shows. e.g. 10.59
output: 9.02
